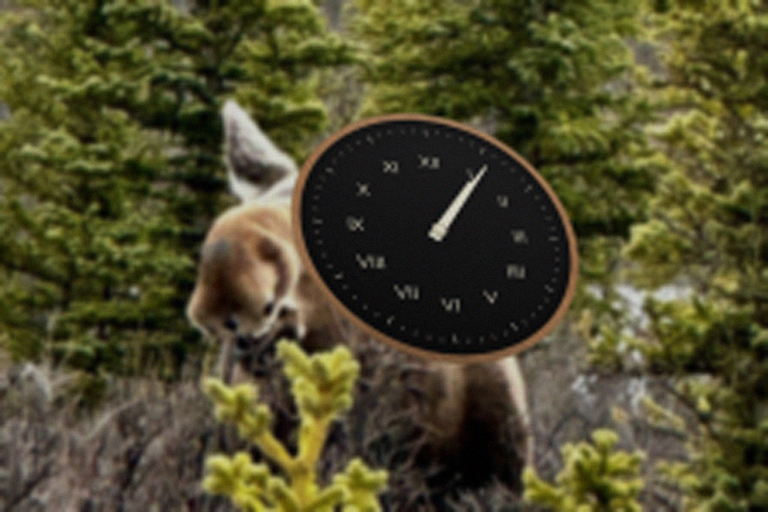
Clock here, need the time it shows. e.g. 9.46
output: 1.06
